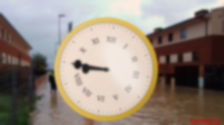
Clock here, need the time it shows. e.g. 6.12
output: 8.45
